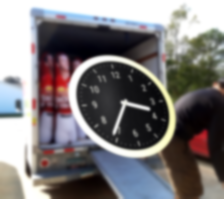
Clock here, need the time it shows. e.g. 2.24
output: 3.36
